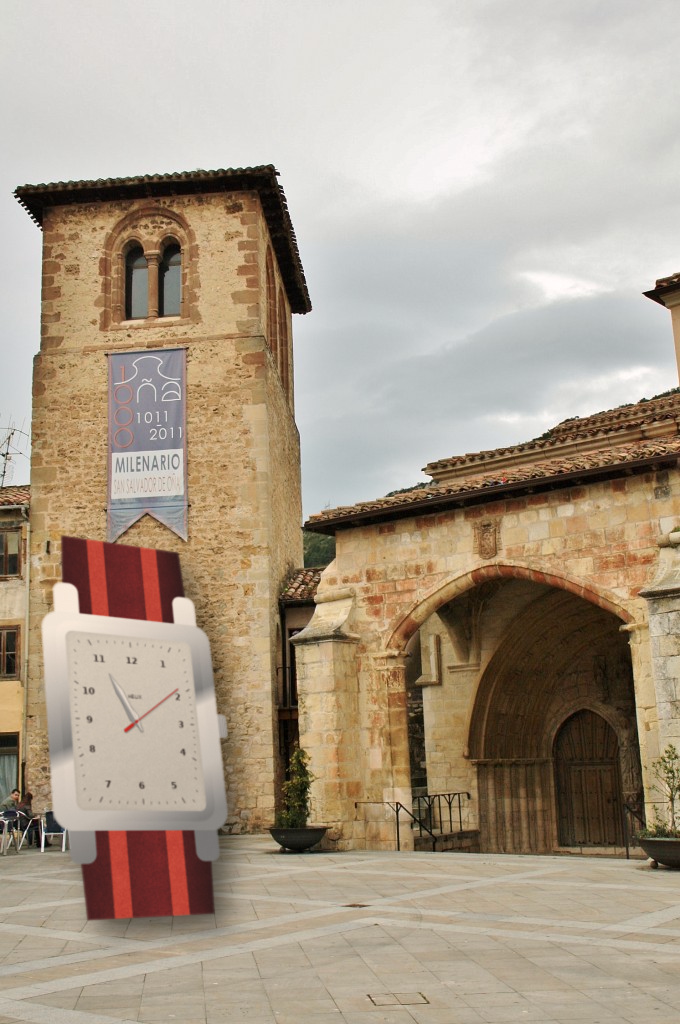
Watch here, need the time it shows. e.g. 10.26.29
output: 10.55.09
